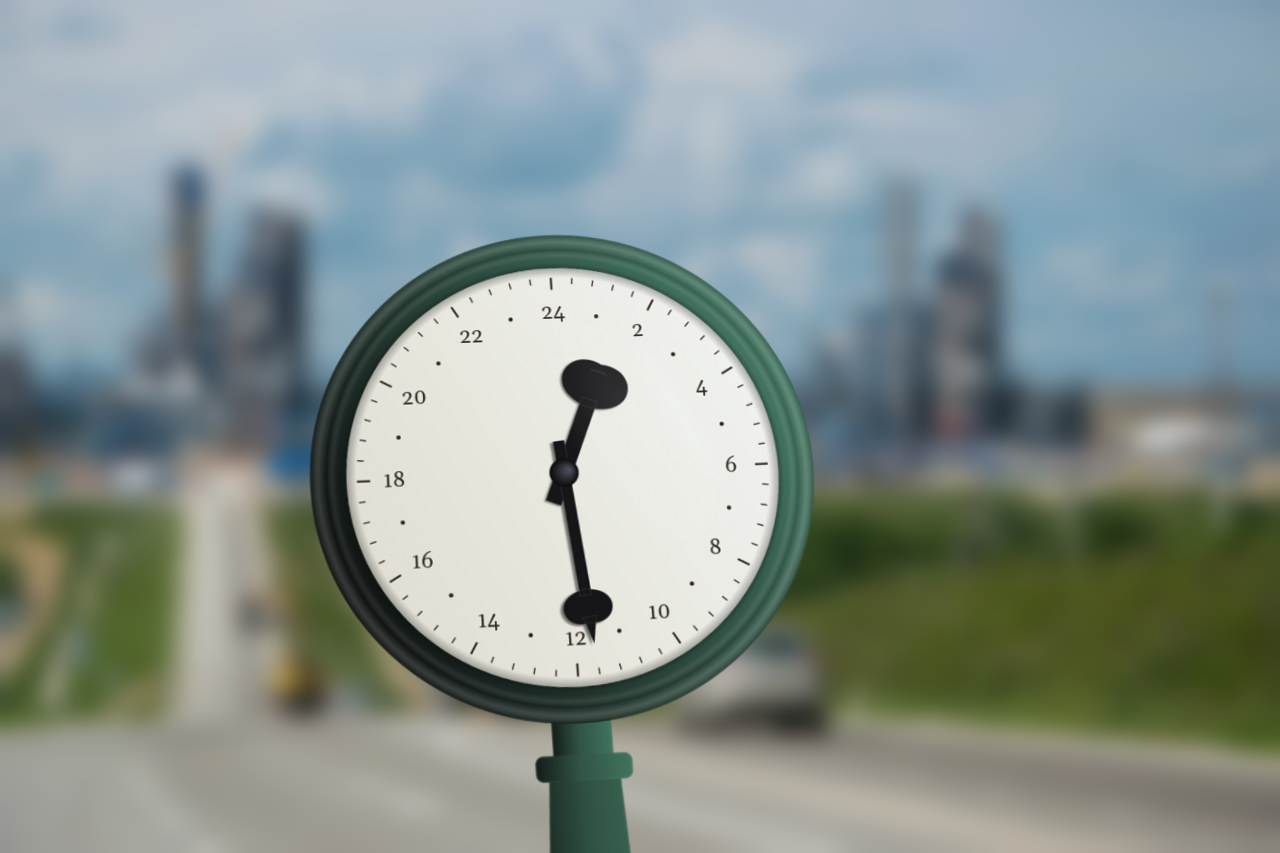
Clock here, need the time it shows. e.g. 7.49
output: 1.29
